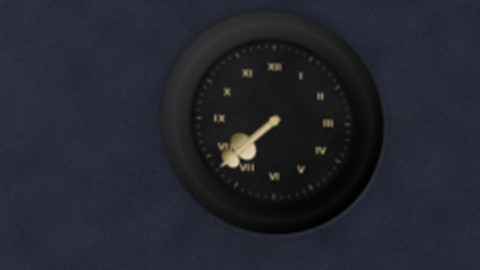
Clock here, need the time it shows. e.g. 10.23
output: 7.38
